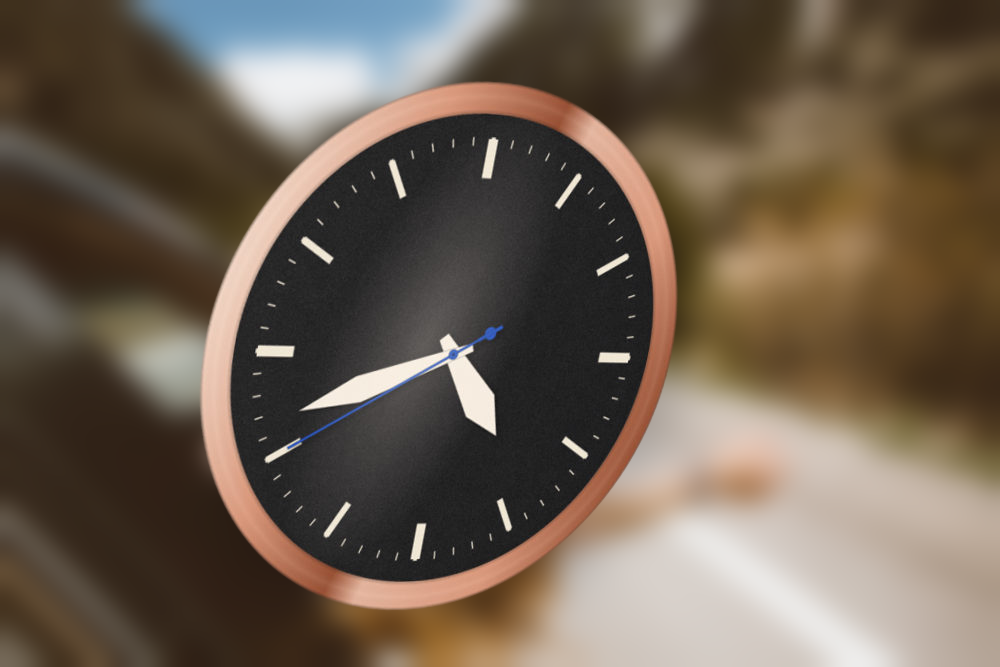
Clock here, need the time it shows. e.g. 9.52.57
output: 4.41.40
